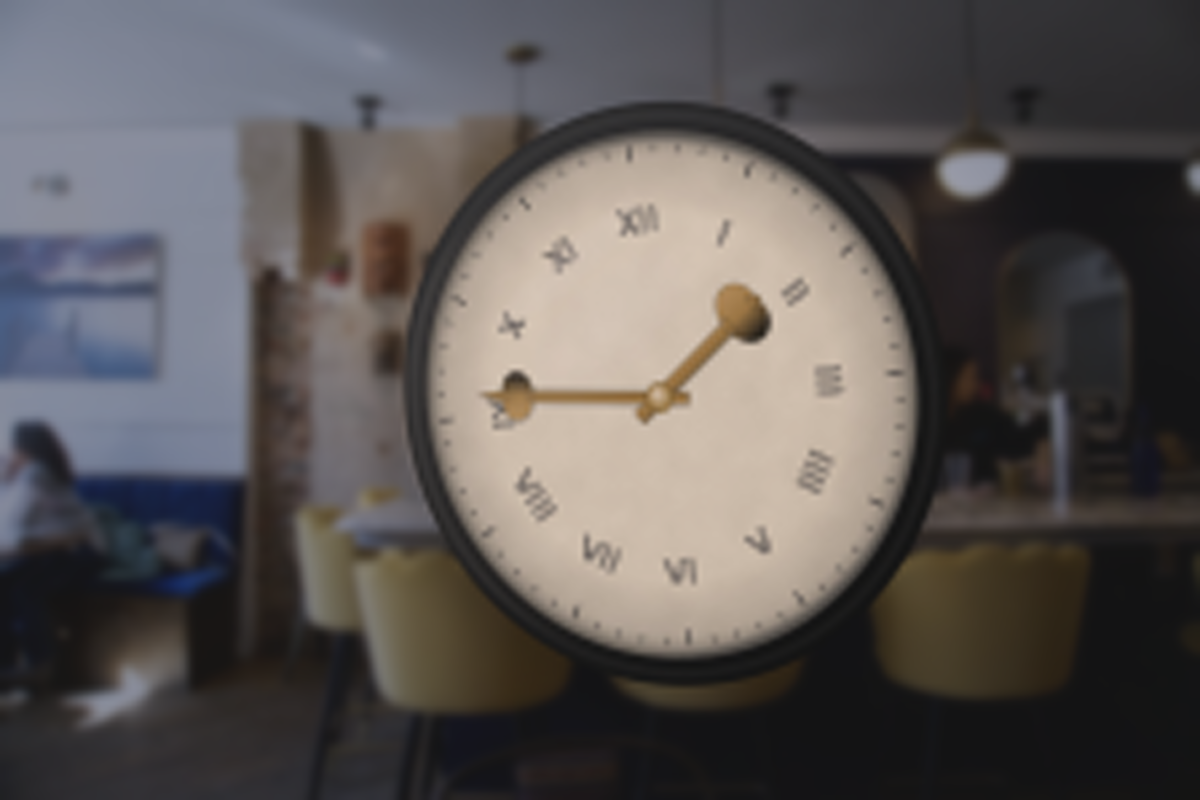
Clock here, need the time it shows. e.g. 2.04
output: 1.46
